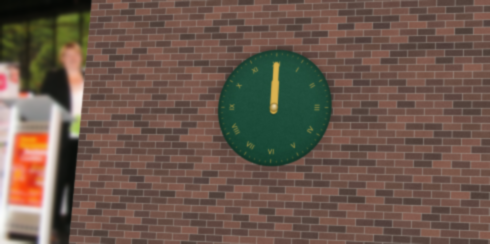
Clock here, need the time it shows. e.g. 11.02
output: 12.00
